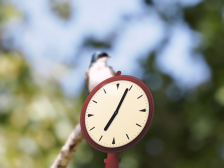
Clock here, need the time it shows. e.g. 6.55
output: 7.04
